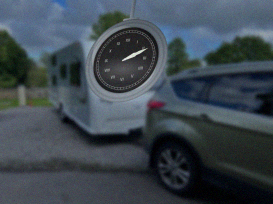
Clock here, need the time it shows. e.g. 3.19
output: 2.11
